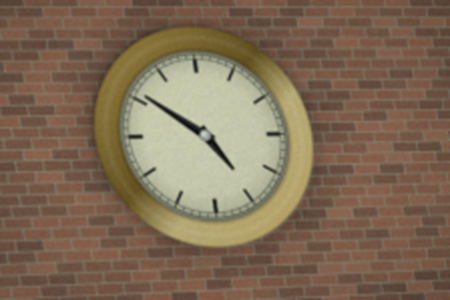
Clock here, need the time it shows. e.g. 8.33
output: 4.51
